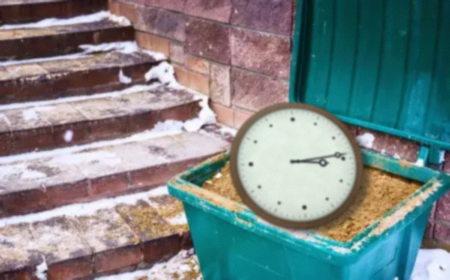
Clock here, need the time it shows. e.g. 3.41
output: 3.14
